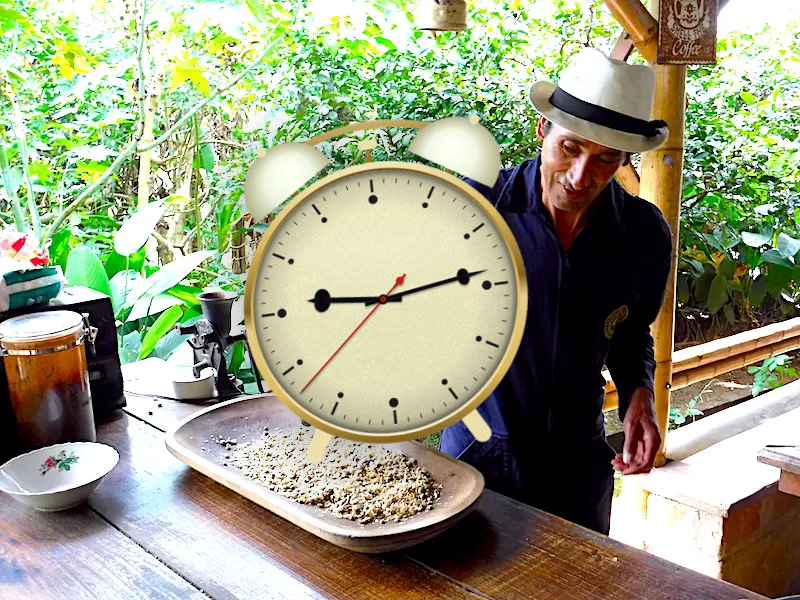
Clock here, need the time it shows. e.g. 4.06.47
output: 9.13.38
